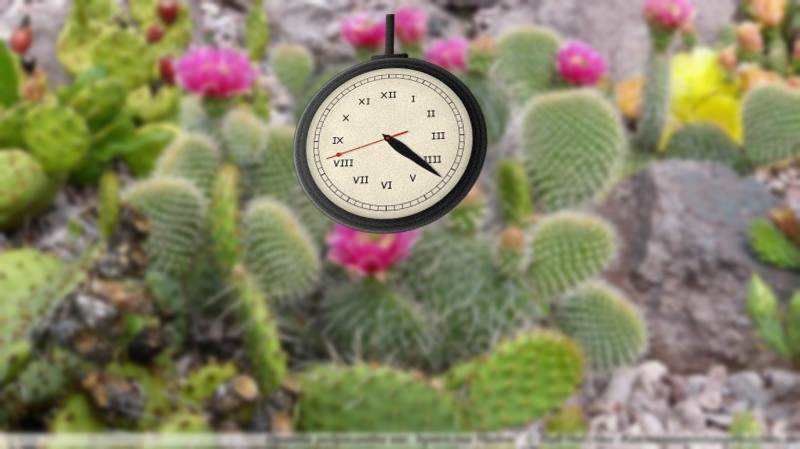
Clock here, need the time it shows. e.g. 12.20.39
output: 4.21.42
